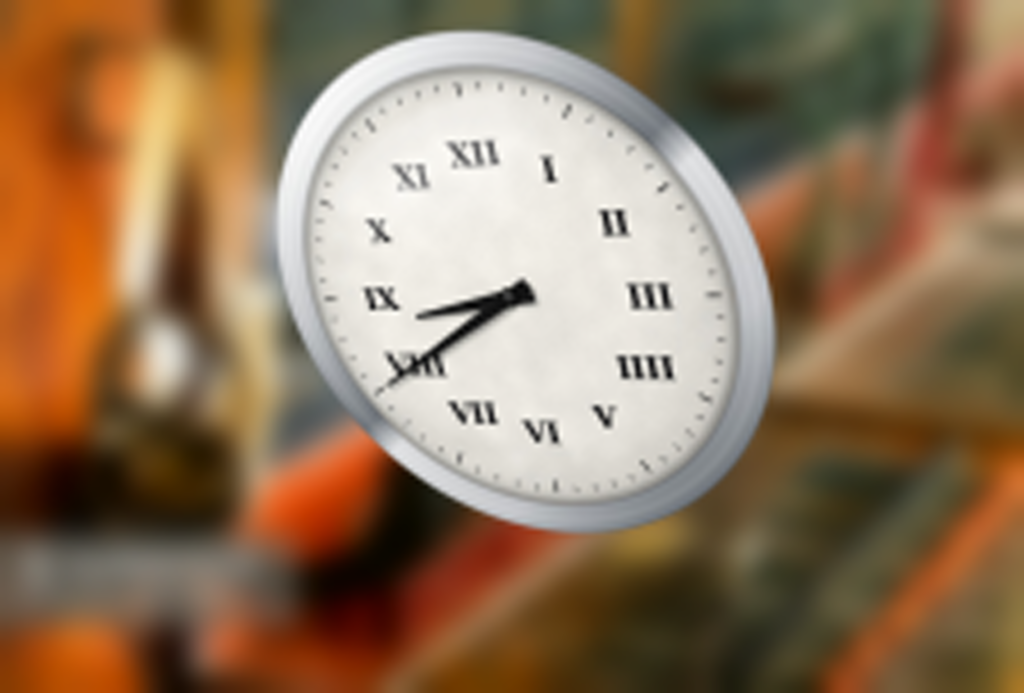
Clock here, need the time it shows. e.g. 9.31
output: 8.40
